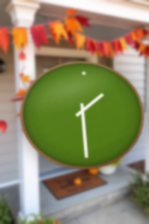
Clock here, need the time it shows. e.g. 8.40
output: 1.29
